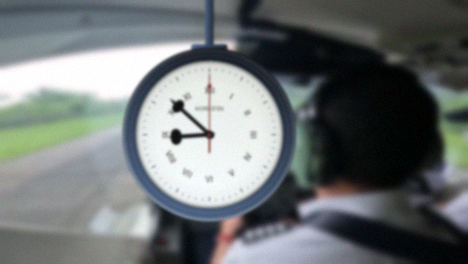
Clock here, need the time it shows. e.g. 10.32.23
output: 8.52.00
